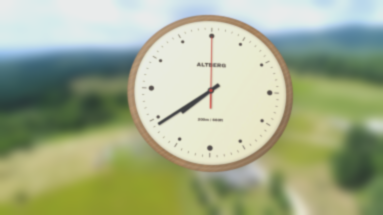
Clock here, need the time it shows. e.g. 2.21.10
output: 7.39.00
